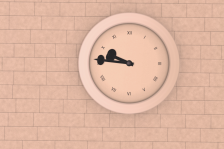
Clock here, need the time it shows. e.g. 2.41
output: 9.46
